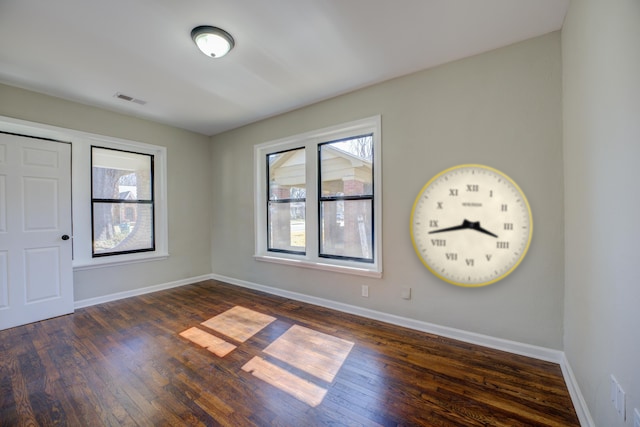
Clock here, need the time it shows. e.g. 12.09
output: 3.43
